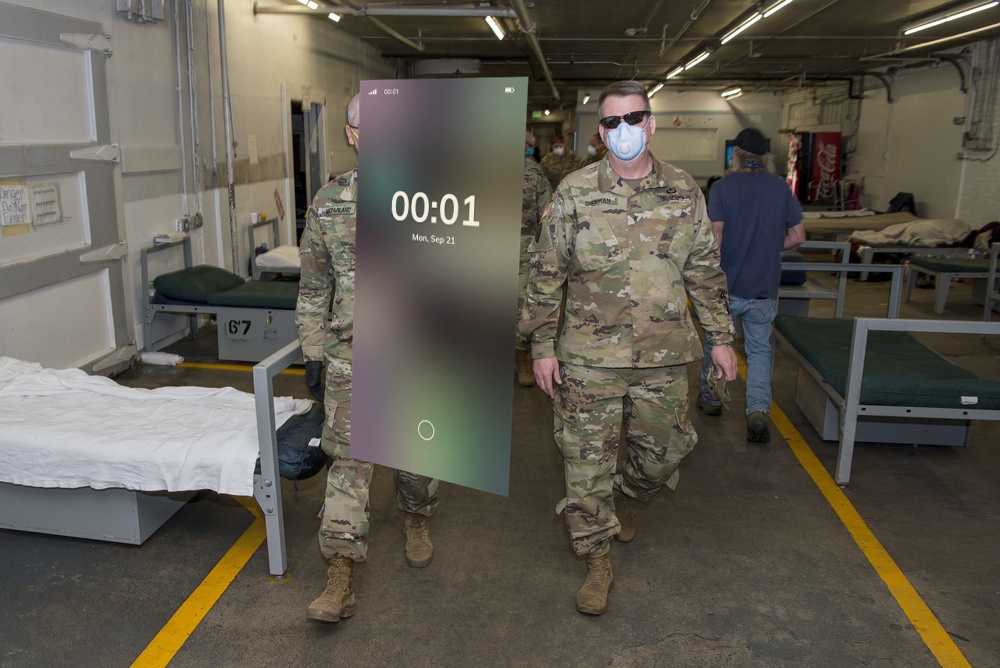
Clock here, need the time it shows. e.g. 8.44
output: 0.01
